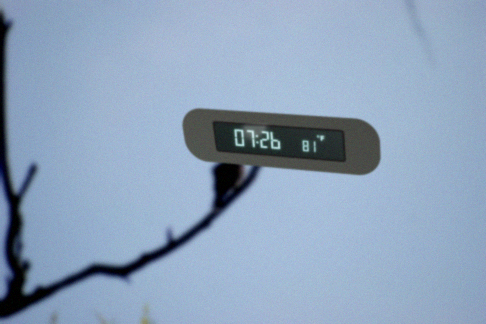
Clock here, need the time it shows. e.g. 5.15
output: 7.26
